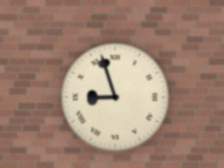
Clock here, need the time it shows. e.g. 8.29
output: 8.57
